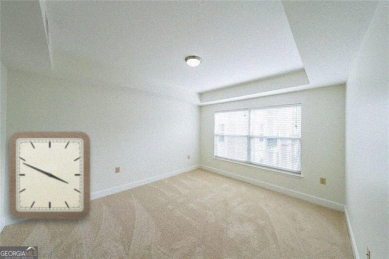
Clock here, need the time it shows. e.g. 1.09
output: 3.49
